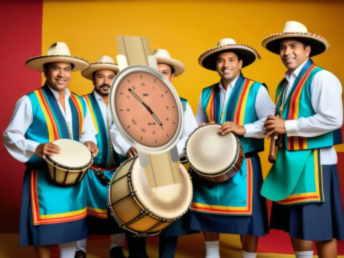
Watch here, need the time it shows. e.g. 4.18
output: 4.53
